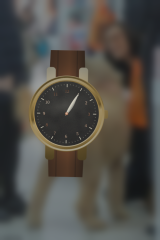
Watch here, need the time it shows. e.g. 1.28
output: 1.05
